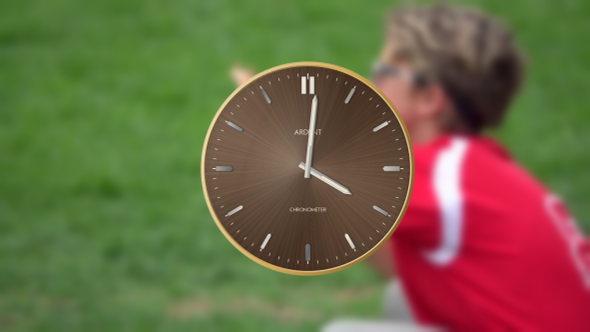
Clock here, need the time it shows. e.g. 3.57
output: 4.01
